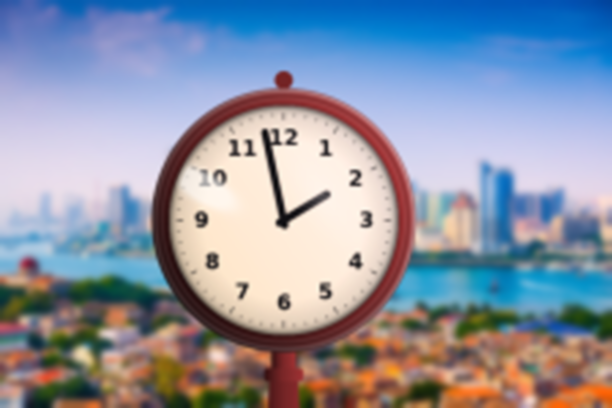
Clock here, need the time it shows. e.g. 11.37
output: 1.58
